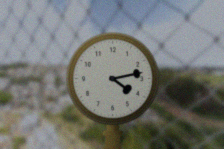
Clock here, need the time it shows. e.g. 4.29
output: 4.13
